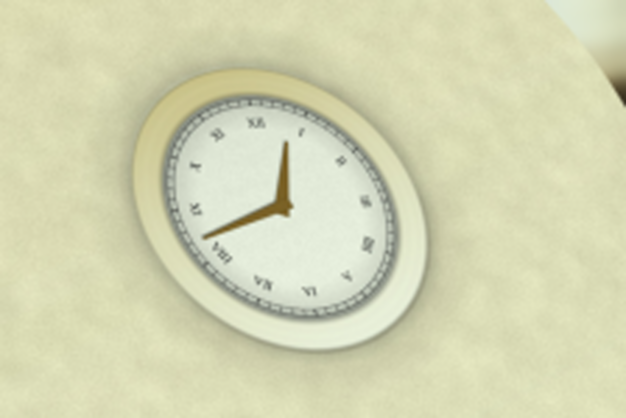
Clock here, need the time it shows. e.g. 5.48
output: 12.42
